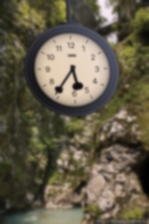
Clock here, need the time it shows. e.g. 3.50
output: 5.36
